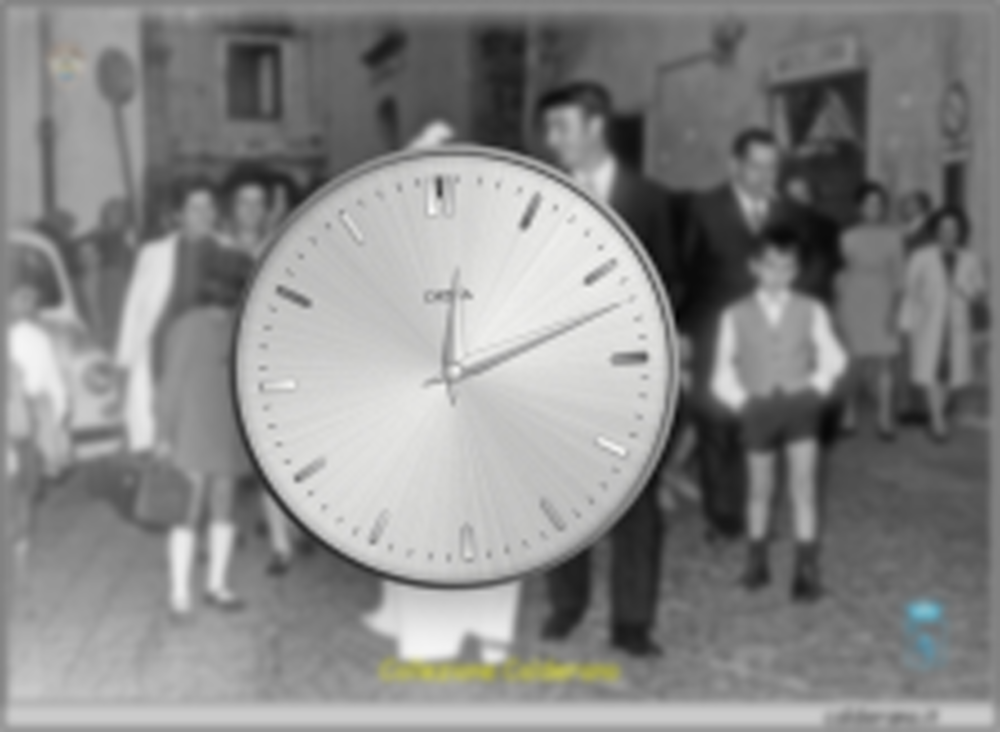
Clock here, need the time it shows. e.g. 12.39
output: 12.12
